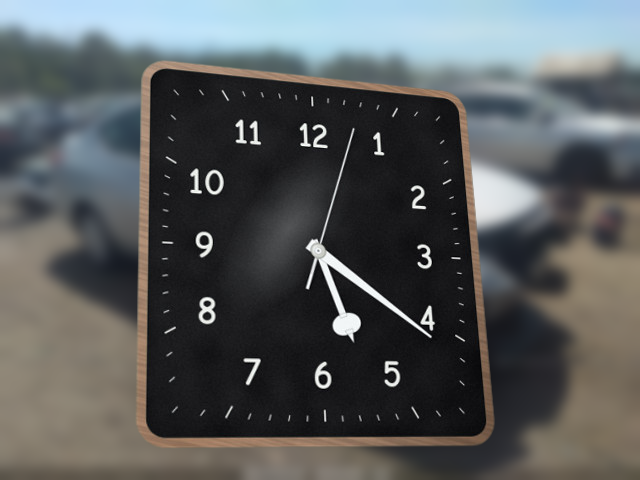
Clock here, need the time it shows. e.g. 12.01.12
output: 5.21.03
